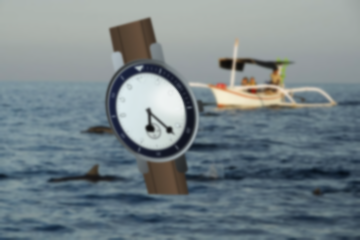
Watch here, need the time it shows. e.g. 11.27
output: 6.23
